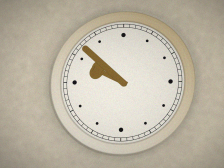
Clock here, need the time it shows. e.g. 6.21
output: 9.52
